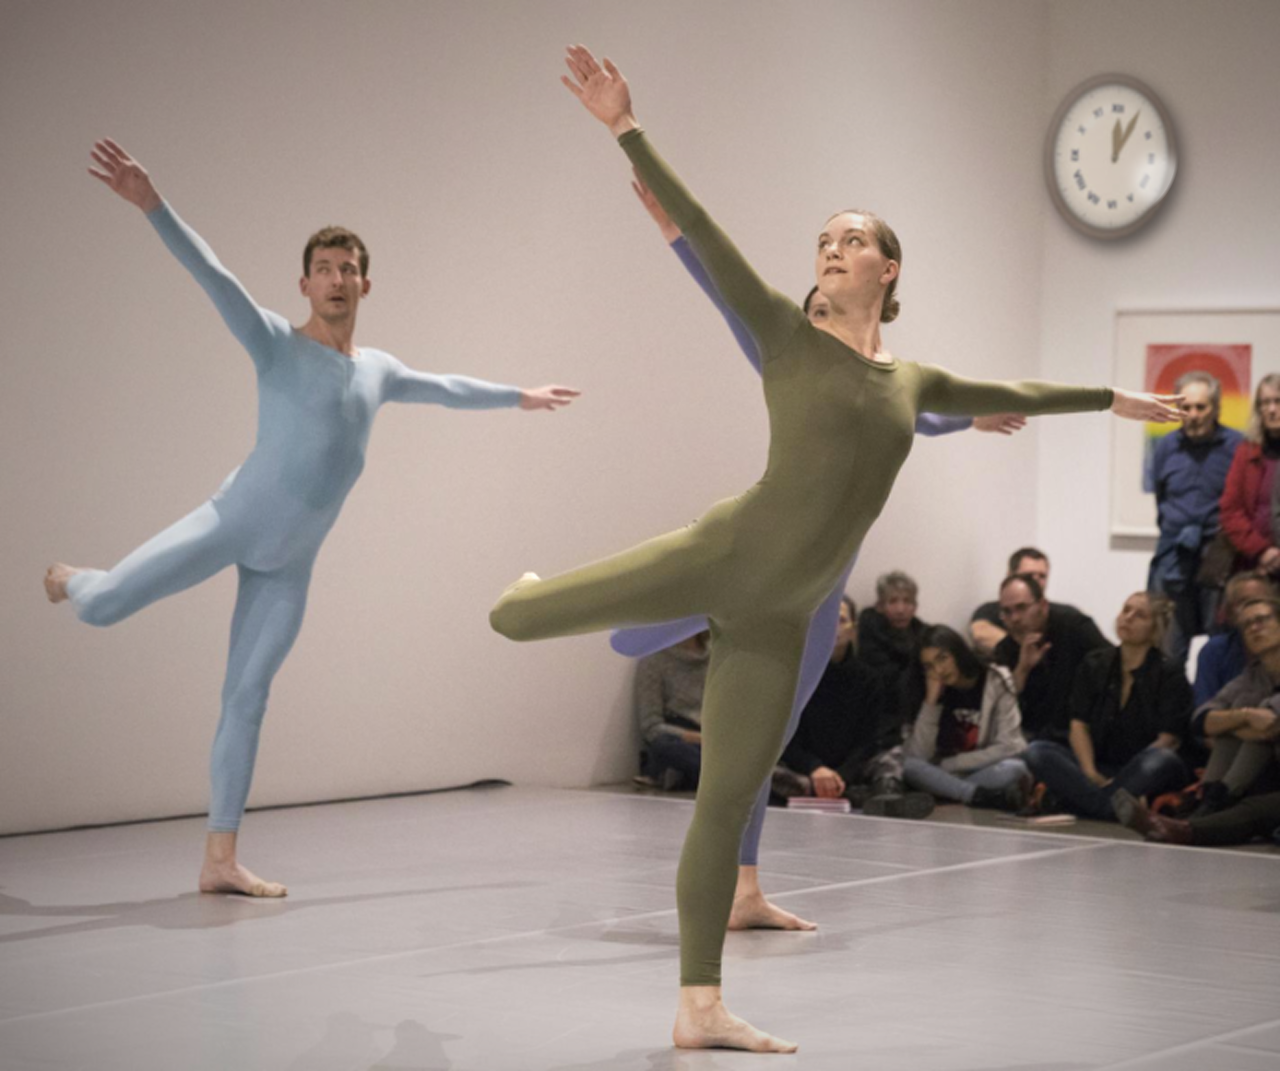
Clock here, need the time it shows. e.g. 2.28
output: 12.05
